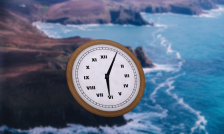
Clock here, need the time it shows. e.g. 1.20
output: 6.05
